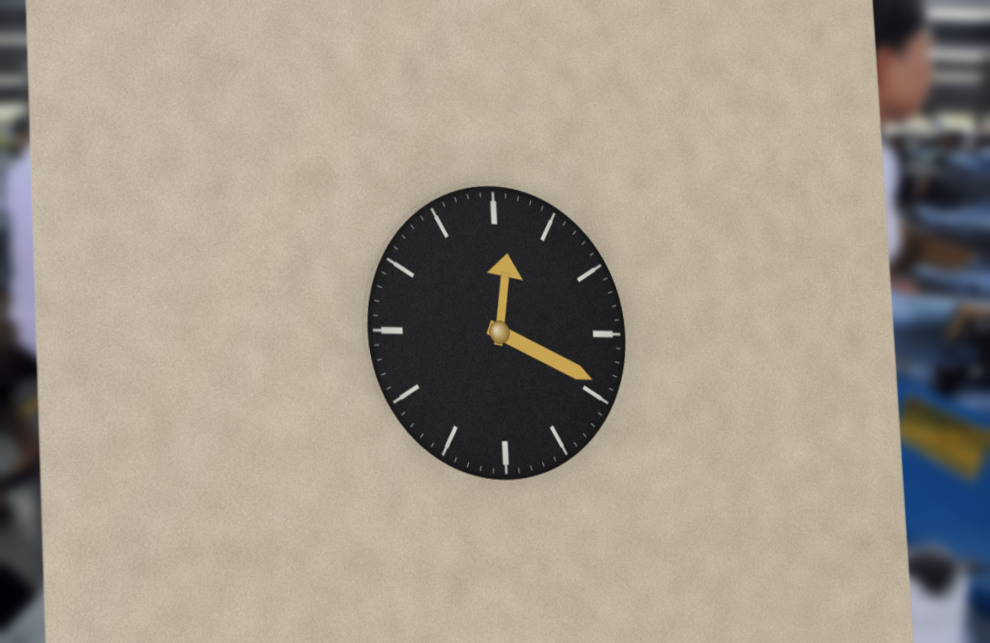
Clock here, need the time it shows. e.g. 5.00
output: 12.19
